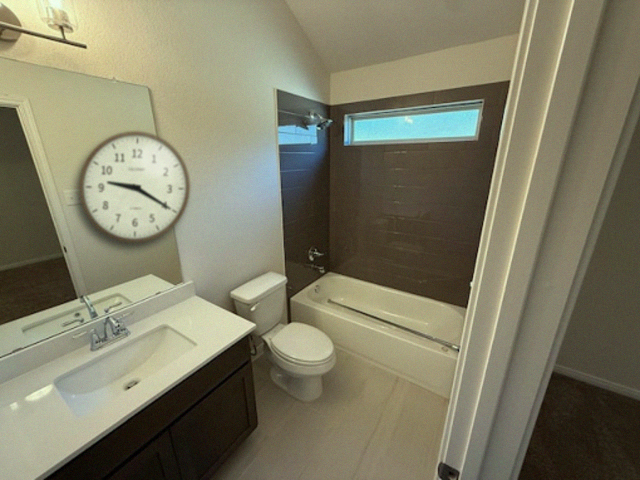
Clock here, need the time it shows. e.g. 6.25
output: 9.20
